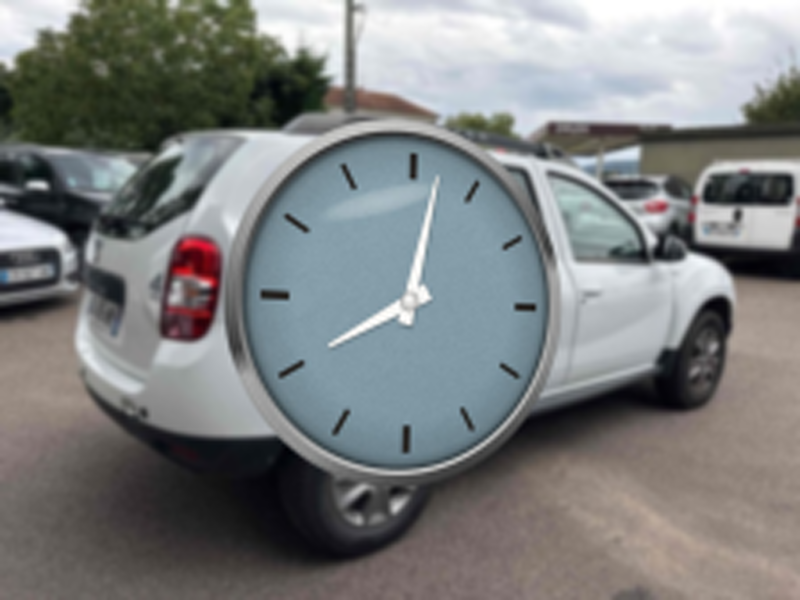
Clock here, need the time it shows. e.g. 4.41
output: 8.02
